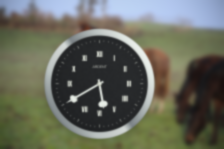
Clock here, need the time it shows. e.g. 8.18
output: 5.40
